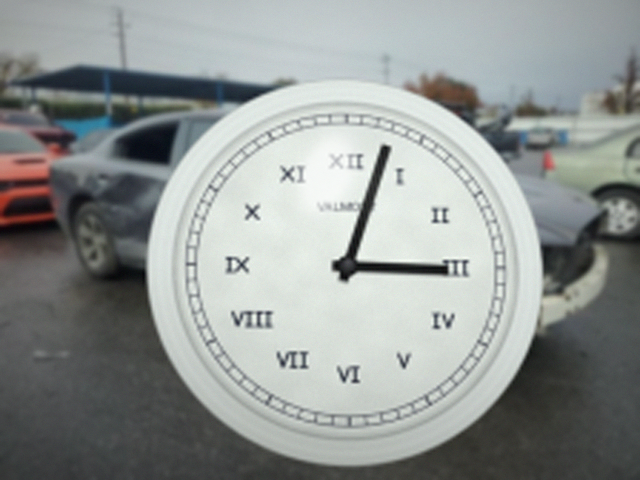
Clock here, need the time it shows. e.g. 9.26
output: 3.03
